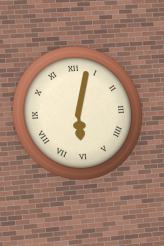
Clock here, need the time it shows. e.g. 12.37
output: 6.03
